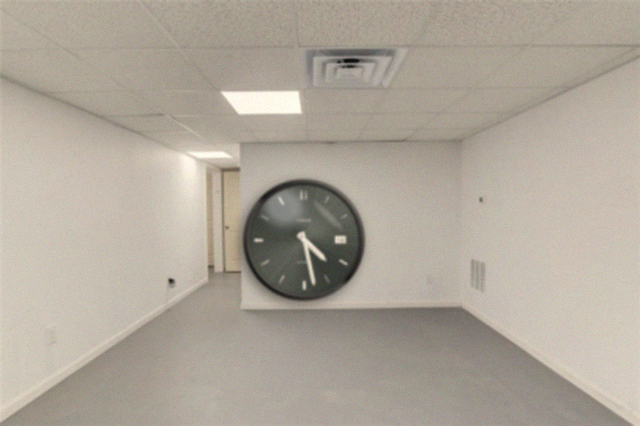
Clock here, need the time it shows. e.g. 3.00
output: 4.28
